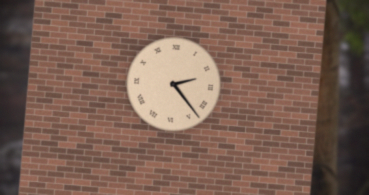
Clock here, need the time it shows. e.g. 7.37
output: 2.23
